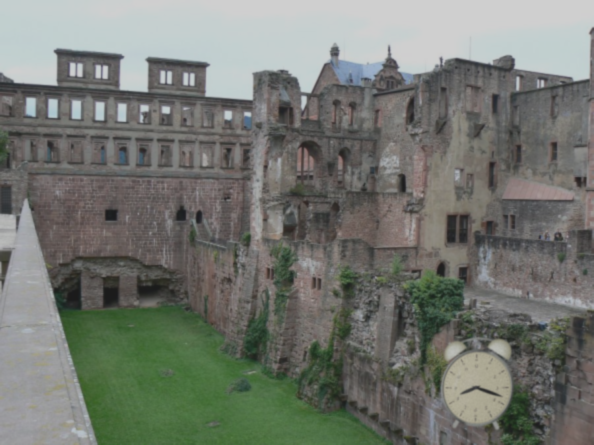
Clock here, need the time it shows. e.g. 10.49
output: 8.18
